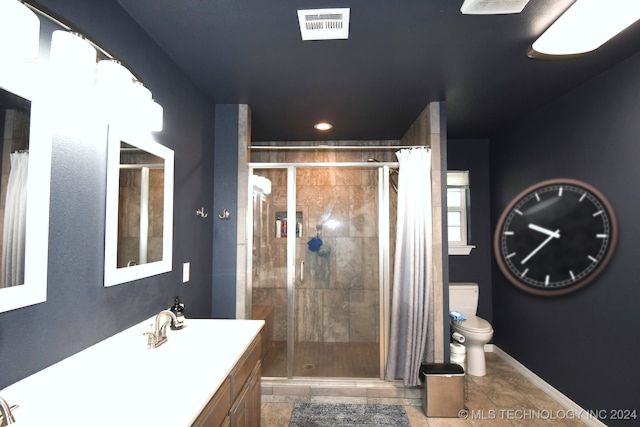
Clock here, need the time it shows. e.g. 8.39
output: 9.37
